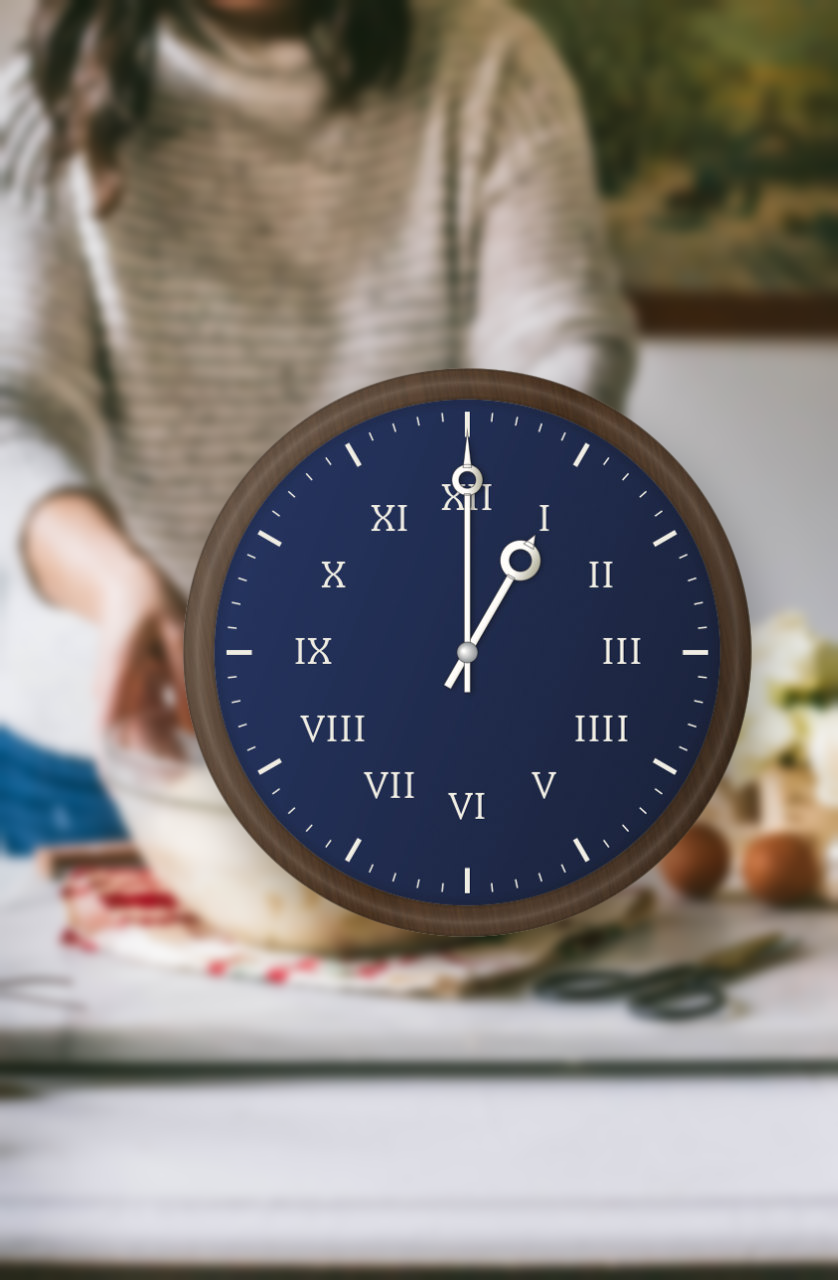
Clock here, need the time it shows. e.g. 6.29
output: 1.00
